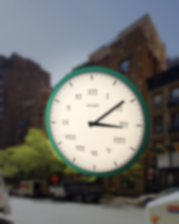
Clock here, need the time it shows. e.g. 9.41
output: 3.09
